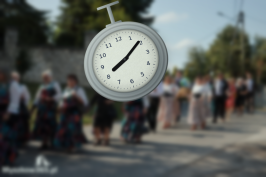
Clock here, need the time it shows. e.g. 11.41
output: 8.09
